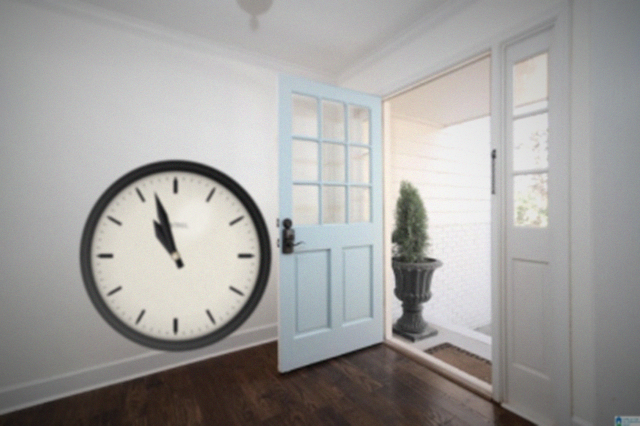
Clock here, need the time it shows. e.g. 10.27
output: 10.57
